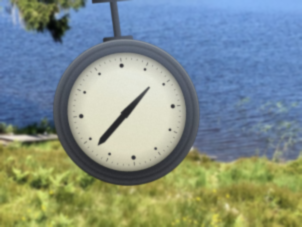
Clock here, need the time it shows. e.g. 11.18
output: 1.38
